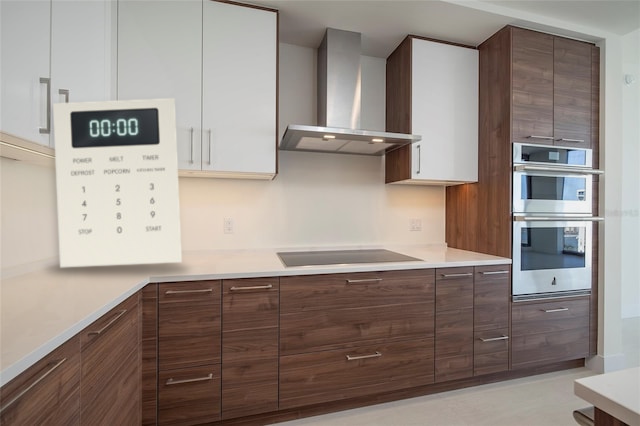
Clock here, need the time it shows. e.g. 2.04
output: 0.00
